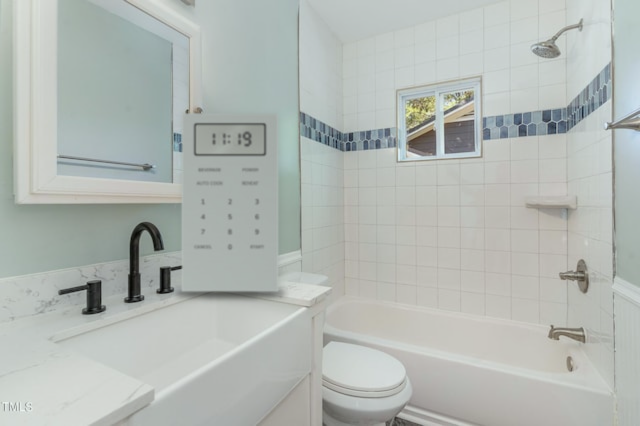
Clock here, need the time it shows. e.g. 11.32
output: 11.19
